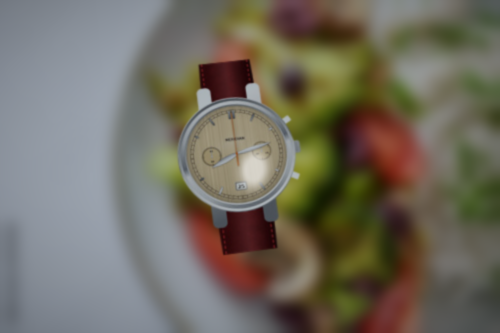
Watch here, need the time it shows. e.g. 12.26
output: 8.13
